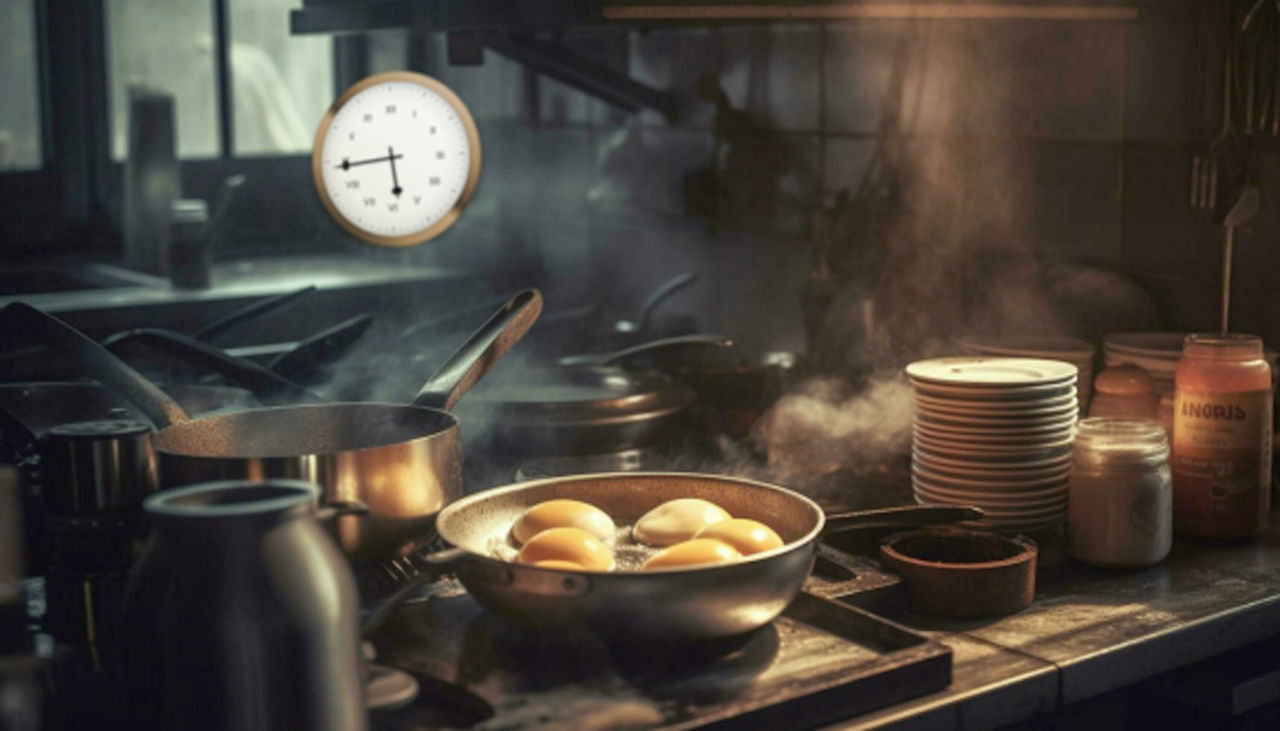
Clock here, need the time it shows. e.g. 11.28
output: 5.44
